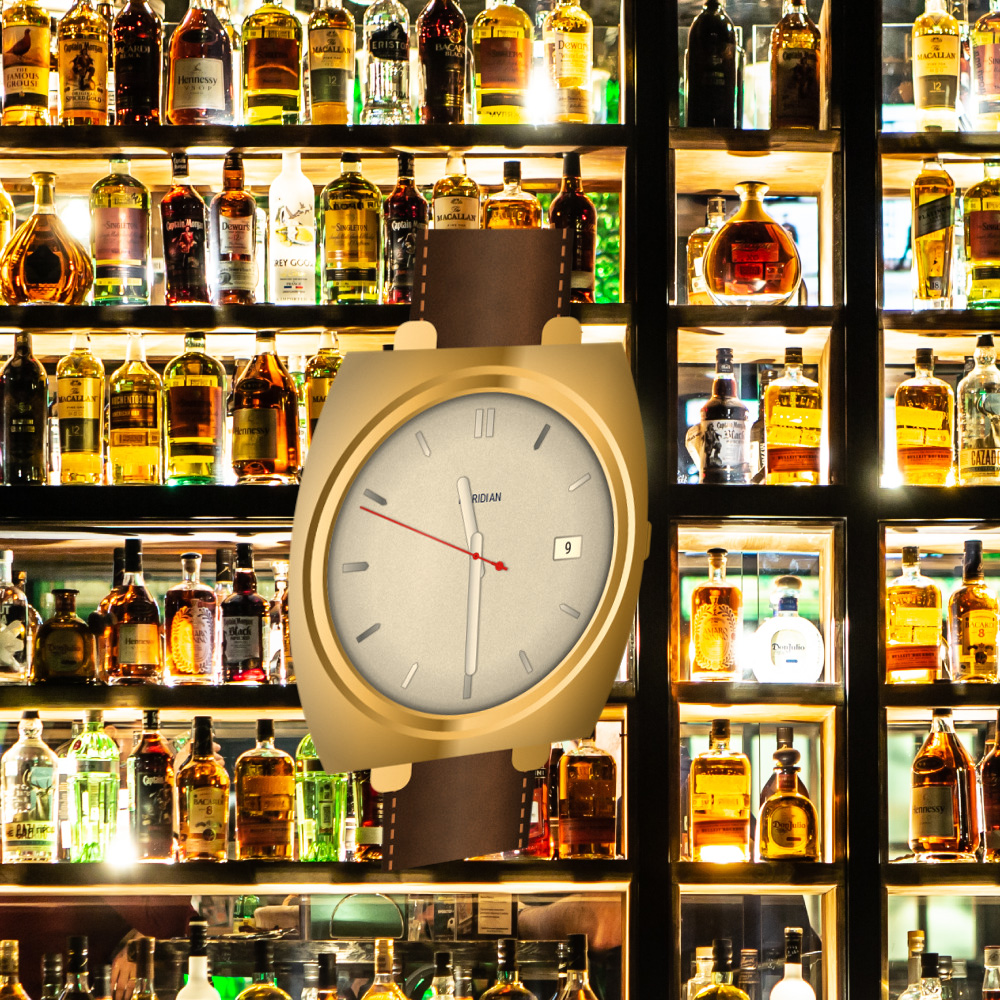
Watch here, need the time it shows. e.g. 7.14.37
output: 11.29.49
